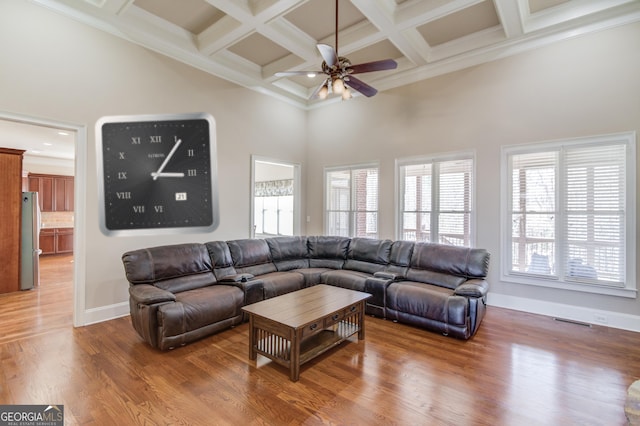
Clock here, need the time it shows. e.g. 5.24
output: 3.06
